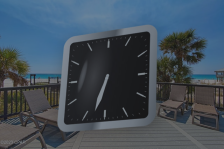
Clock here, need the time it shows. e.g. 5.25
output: 6.33
